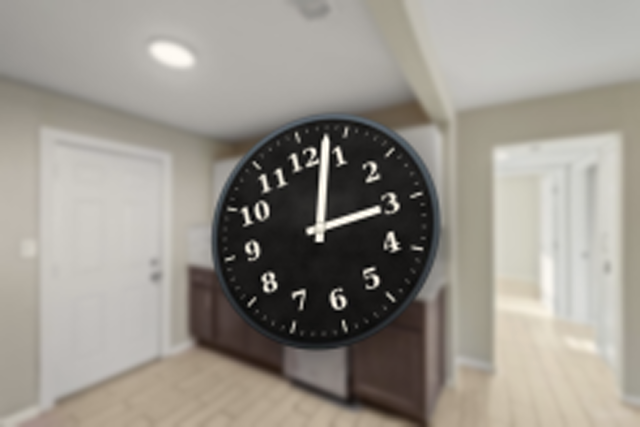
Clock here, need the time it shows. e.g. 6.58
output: 3.03
